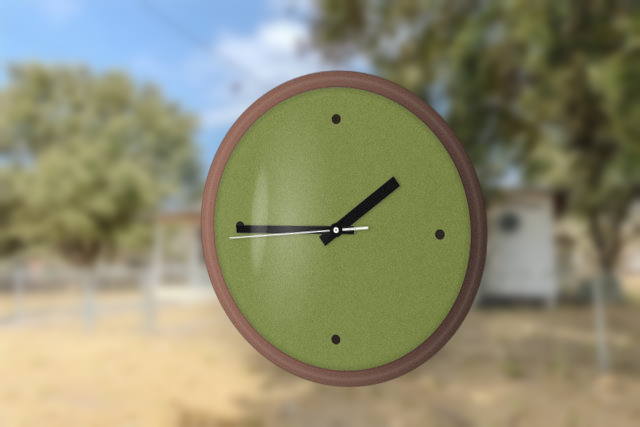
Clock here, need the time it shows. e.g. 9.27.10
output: 1.44.44
